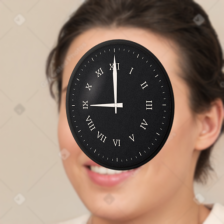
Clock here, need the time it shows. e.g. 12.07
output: 9.00
